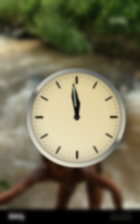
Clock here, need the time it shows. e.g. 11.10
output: 11.59
